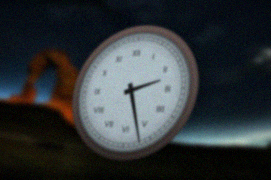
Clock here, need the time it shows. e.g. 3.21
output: 2.27
